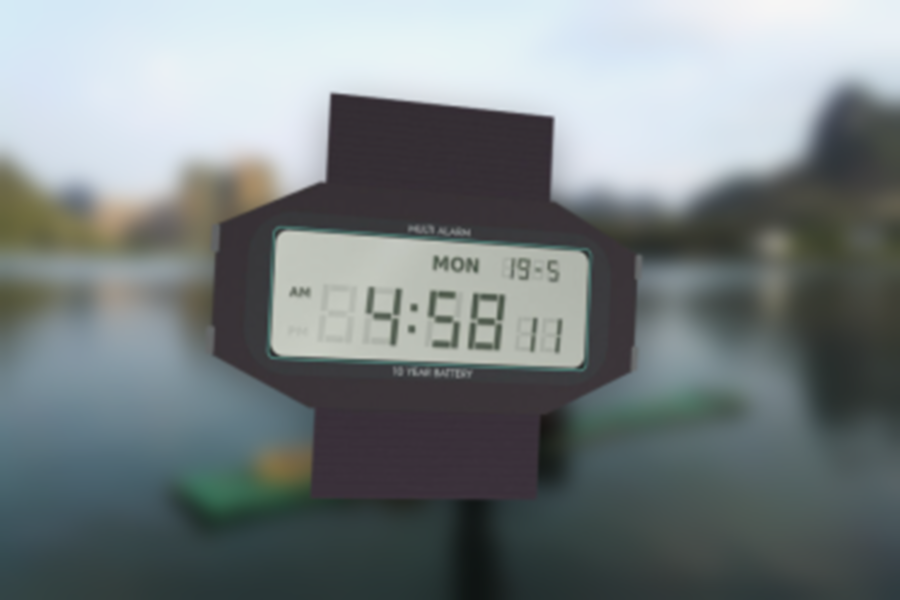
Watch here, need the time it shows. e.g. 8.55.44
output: 4.58.11
